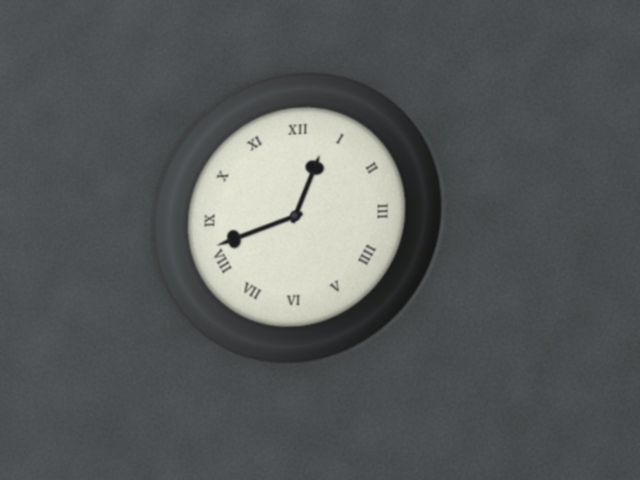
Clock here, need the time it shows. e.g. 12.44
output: 12.42
